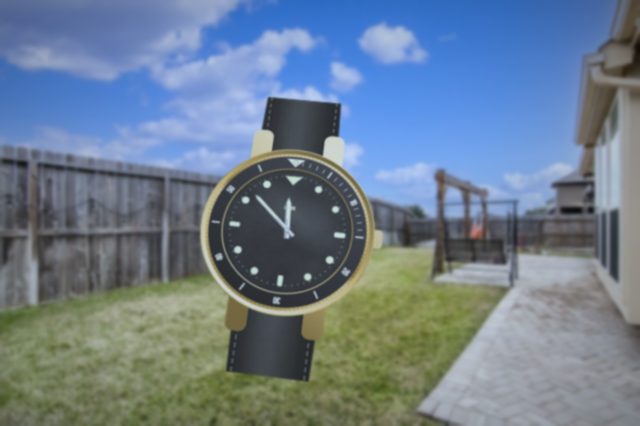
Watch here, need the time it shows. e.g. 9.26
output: 11.52
